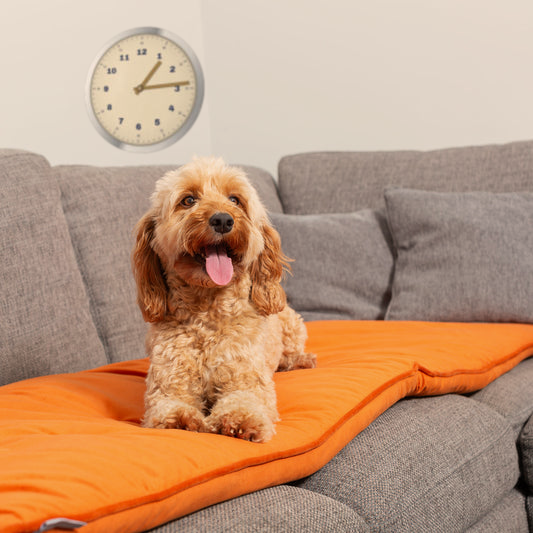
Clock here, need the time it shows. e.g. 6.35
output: 1.14
